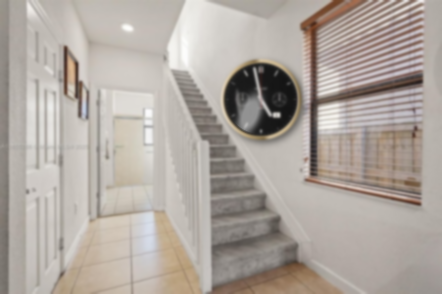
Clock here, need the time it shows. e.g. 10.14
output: 4.58
